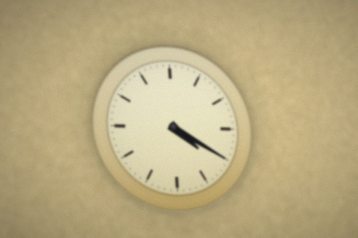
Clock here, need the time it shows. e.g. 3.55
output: 4.20
